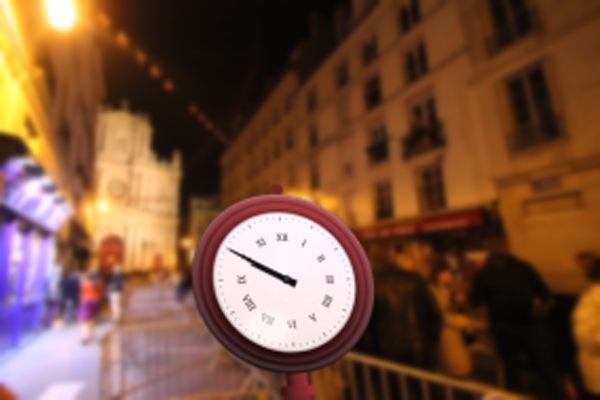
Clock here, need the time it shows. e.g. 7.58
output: 9.50
